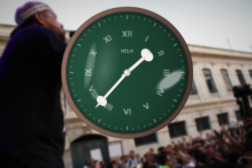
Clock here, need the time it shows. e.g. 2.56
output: 1.37
